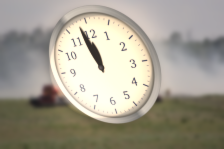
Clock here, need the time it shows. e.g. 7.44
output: 11.58
